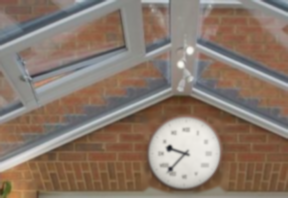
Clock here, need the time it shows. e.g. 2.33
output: 9.37
